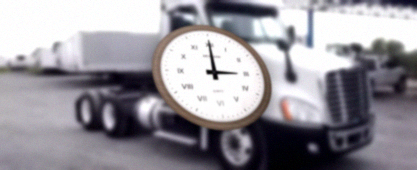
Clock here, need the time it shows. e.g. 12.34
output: 3.00
